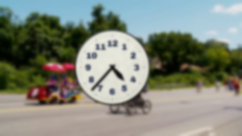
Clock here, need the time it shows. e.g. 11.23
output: 4.37
